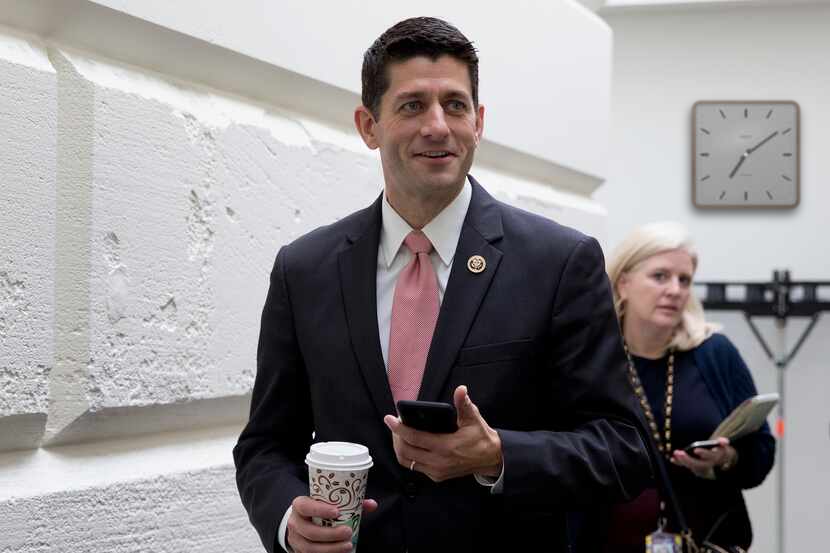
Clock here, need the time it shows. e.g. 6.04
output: 7.09
